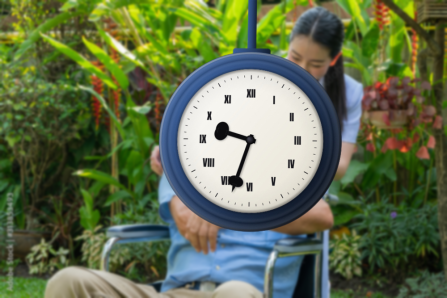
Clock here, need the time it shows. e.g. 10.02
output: 9.33
